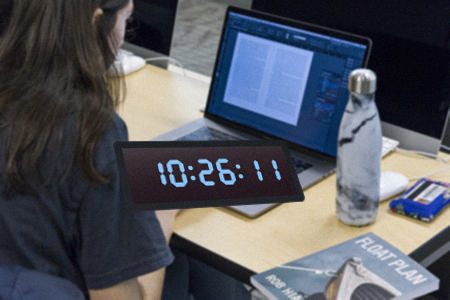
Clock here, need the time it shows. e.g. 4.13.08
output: 10.26.11
